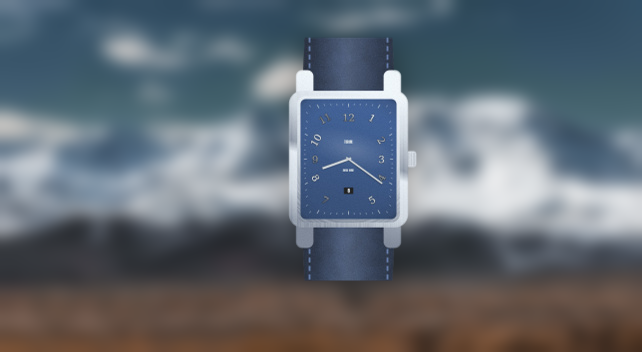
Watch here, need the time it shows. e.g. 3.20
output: 8.21
